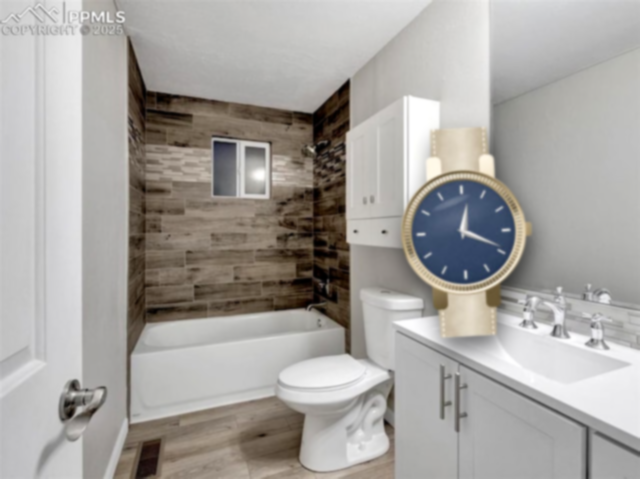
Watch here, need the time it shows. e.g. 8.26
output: 12.19
